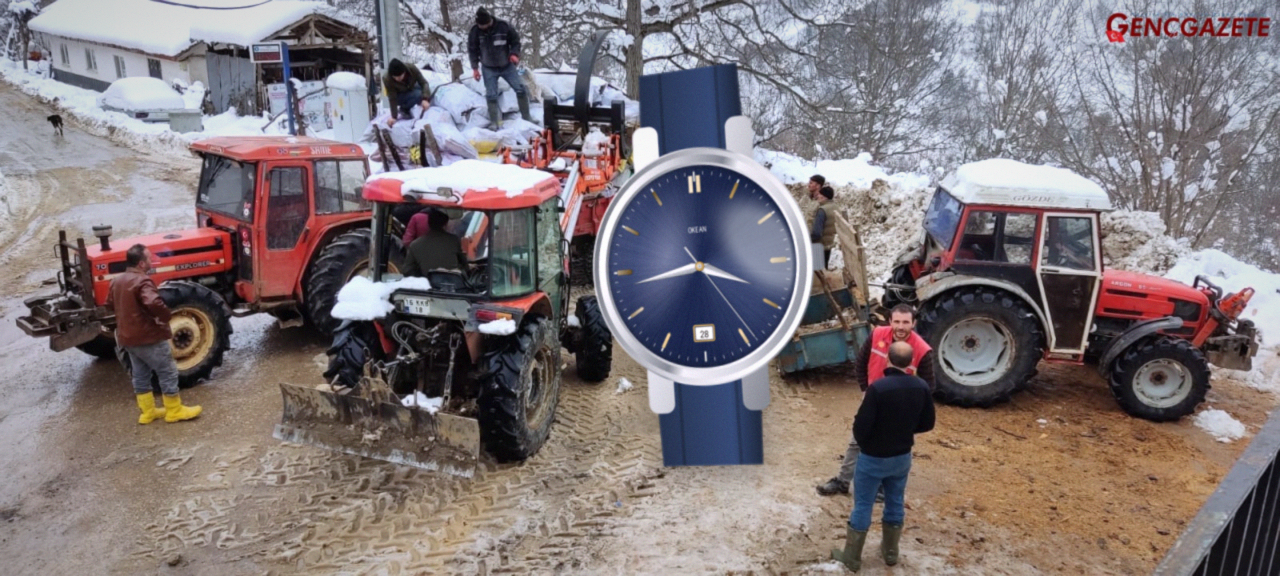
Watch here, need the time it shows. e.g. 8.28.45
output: 3.43.24
